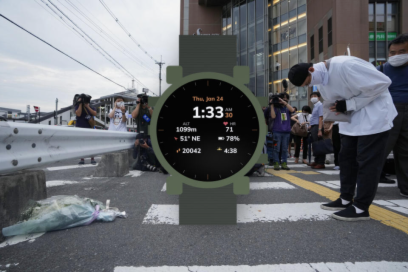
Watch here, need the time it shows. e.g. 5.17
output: 1.33
